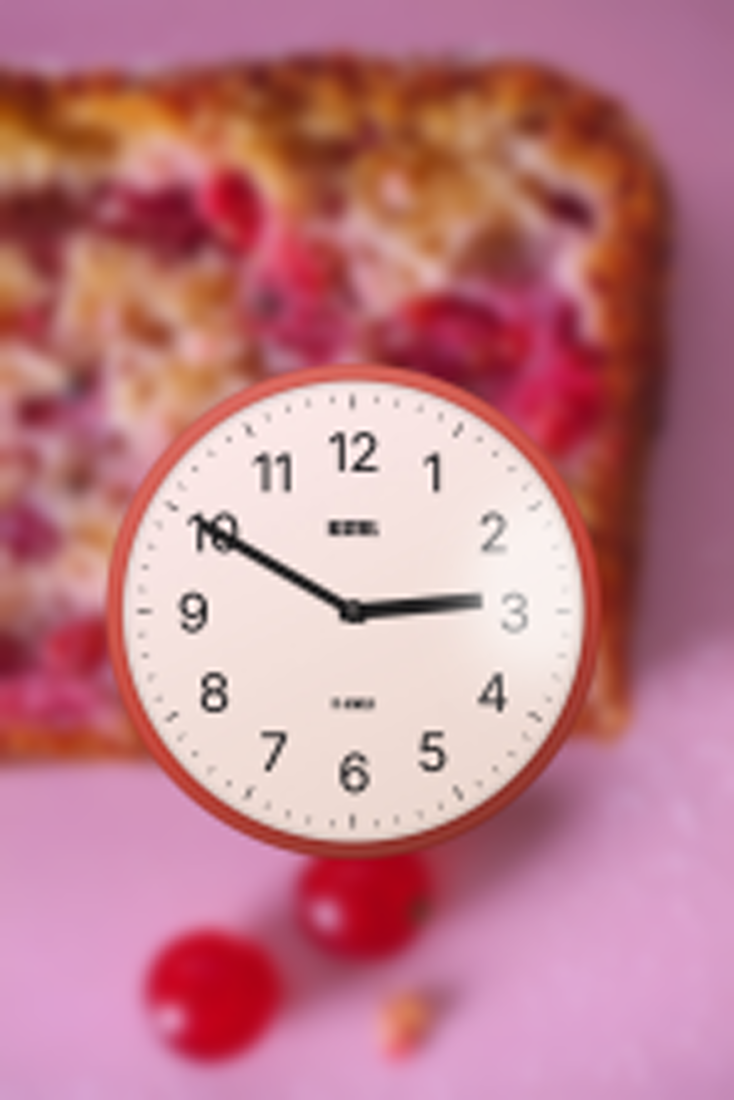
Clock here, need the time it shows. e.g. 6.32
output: 2.50
